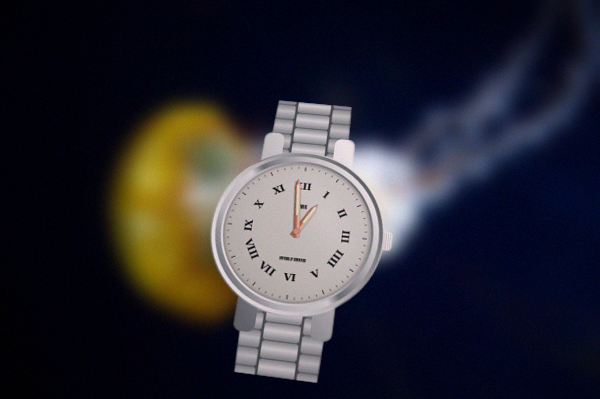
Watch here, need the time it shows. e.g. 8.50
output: 12.59
